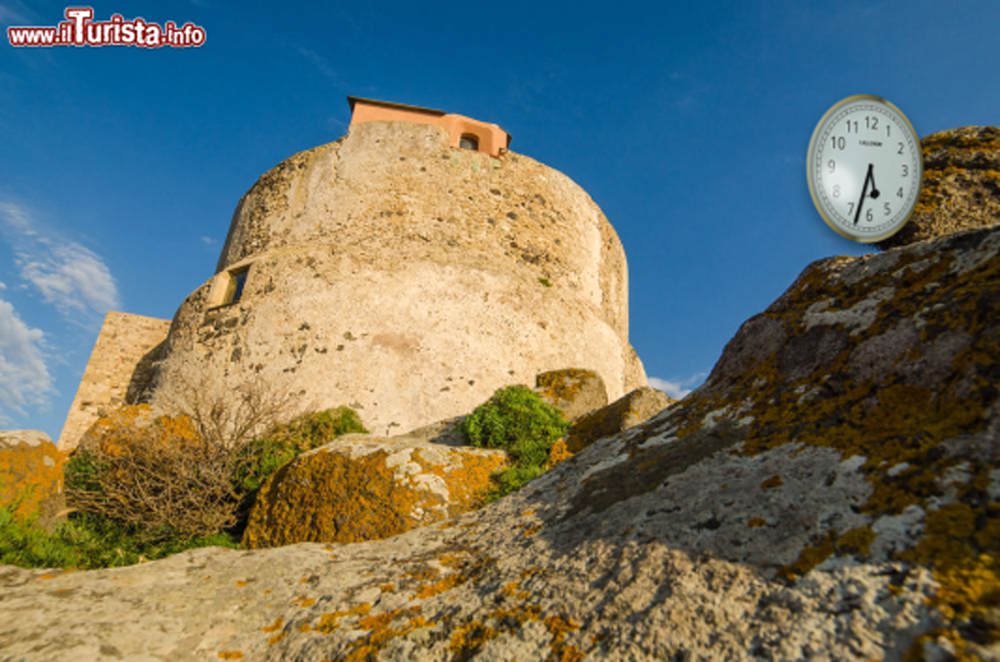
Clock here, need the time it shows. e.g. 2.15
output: 5.33
